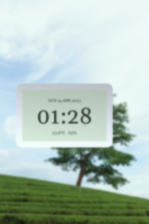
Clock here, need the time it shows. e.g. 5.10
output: 1.28
